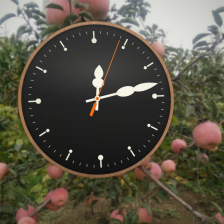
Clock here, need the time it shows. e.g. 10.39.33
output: 12.13.04
